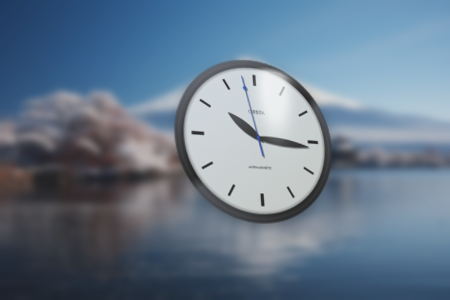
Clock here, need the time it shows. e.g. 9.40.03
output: 10.15.58
